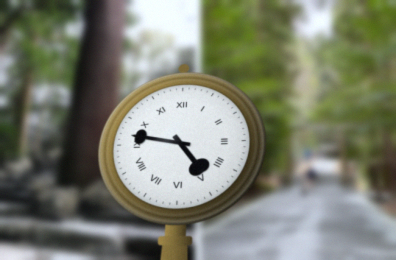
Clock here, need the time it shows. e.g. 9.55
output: 4.47
